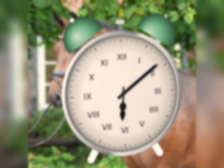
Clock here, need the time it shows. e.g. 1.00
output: 6.09
